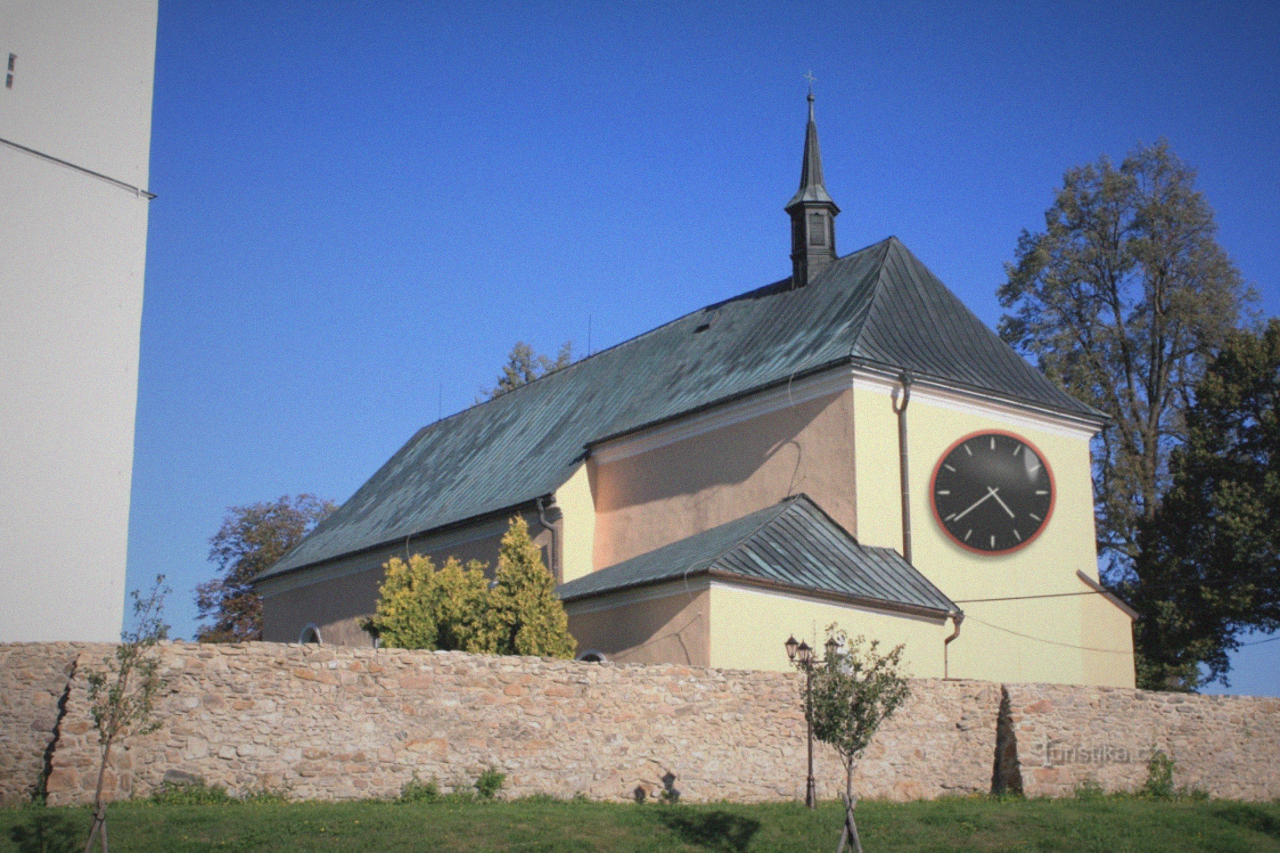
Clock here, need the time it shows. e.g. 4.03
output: 4.39
